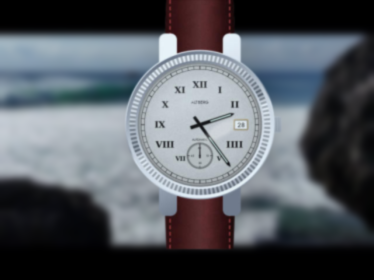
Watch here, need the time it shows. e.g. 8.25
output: 2.24
